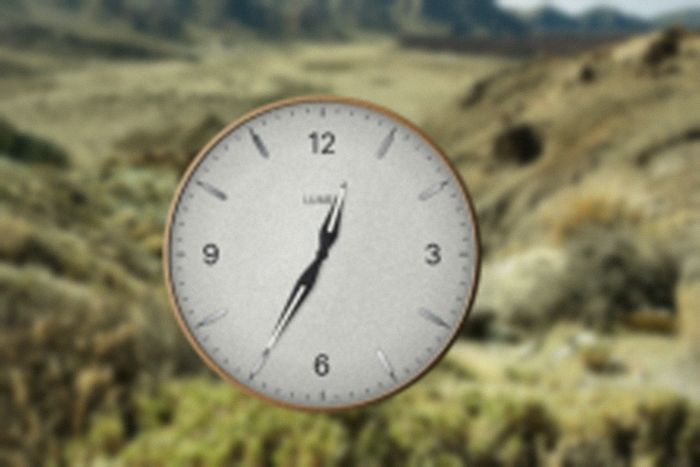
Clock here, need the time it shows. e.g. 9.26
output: 12.35
